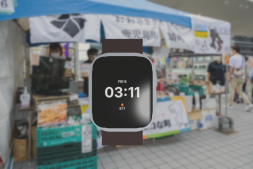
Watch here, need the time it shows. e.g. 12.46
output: 3.11
